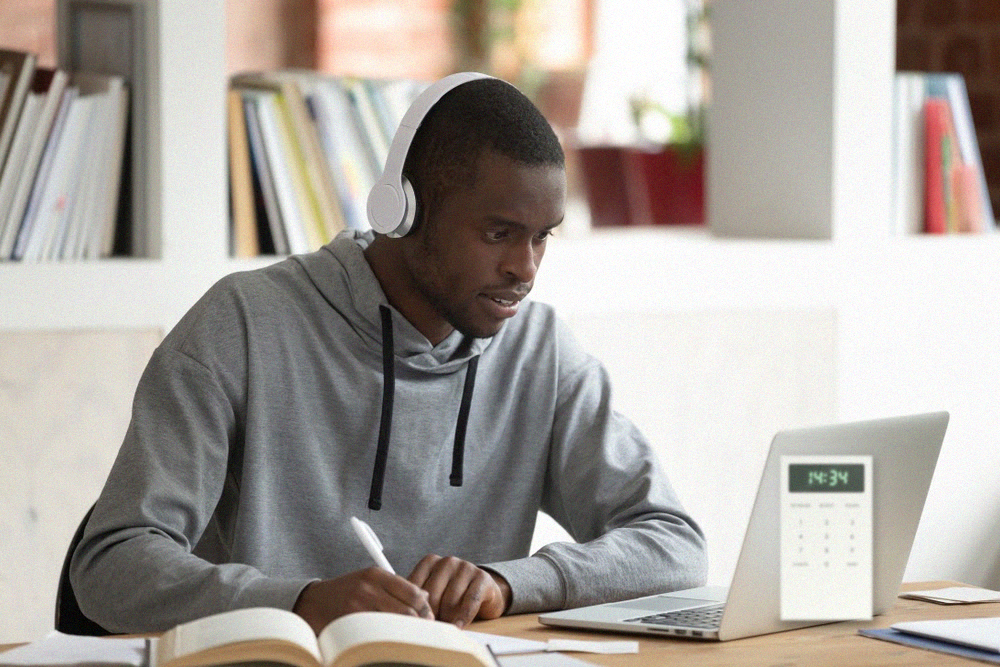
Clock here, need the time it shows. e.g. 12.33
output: 14.34
